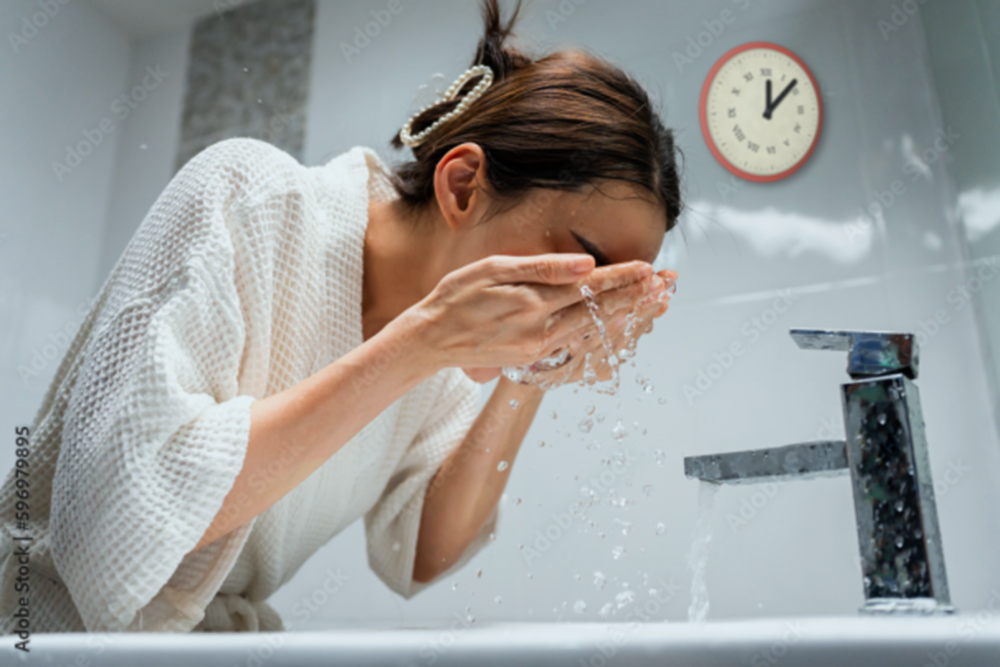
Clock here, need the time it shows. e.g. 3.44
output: 12.08
